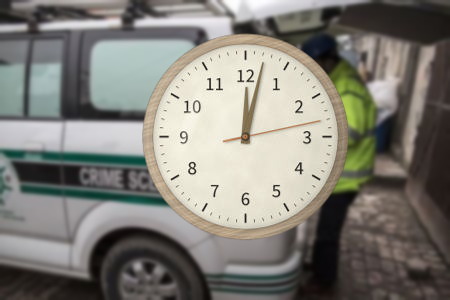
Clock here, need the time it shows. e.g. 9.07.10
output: 12.02.13
